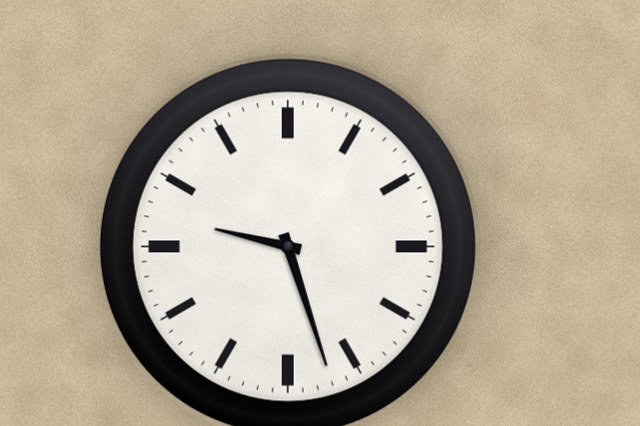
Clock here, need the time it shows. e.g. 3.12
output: 9.27
